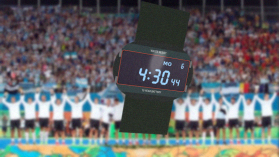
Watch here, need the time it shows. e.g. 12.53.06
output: 4.30.44
